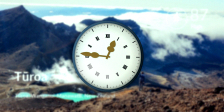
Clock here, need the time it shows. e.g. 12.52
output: 12.46
